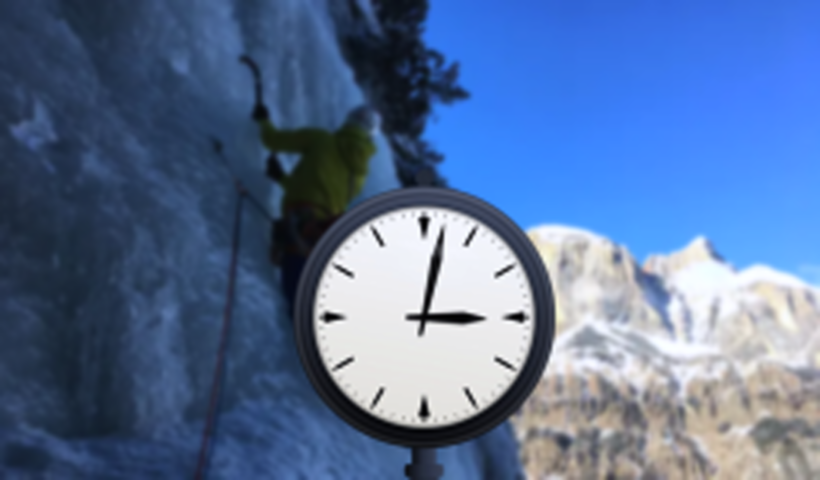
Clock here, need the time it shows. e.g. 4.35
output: 3.02
